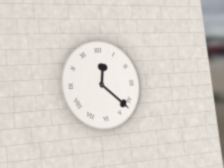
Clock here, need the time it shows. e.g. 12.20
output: 12.22
